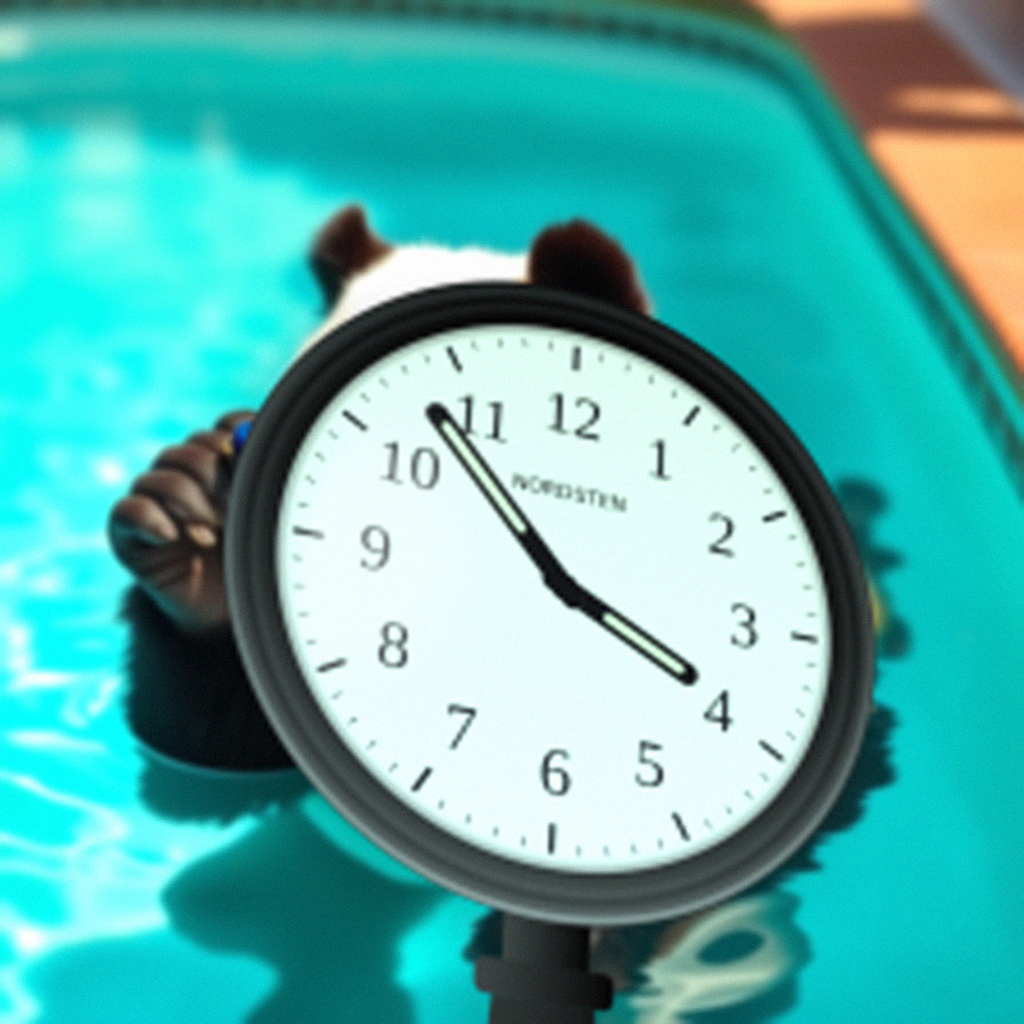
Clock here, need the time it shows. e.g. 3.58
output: 3.53
